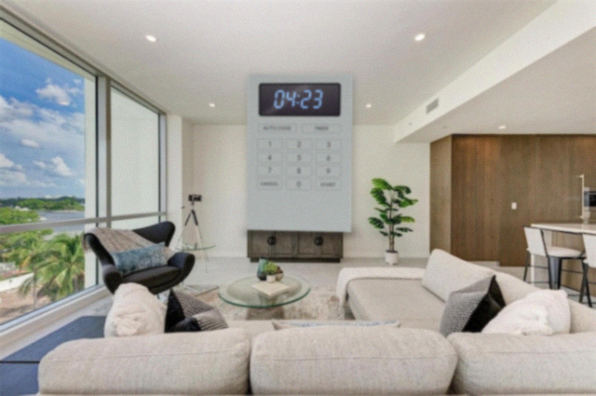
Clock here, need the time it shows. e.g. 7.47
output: 4.23
